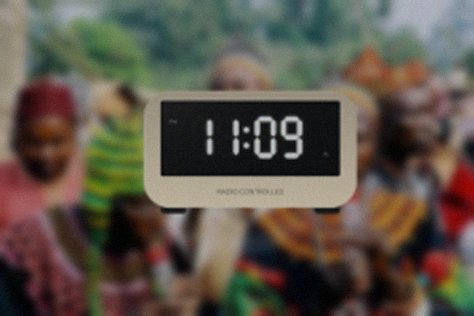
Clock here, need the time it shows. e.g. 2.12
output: 11.09
